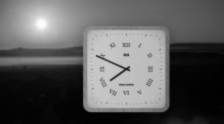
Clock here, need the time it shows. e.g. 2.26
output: 7.49
